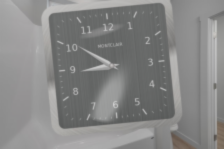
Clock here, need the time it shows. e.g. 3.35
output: 8.51
